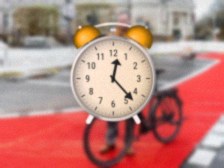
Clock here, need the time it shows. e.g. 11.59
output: 12.23
